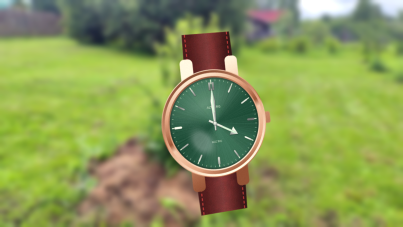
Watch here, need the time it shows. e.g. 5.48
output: 4.00
